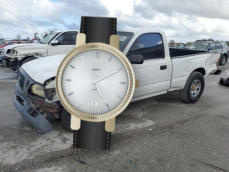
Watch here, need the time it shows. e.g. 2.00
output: 5.10
